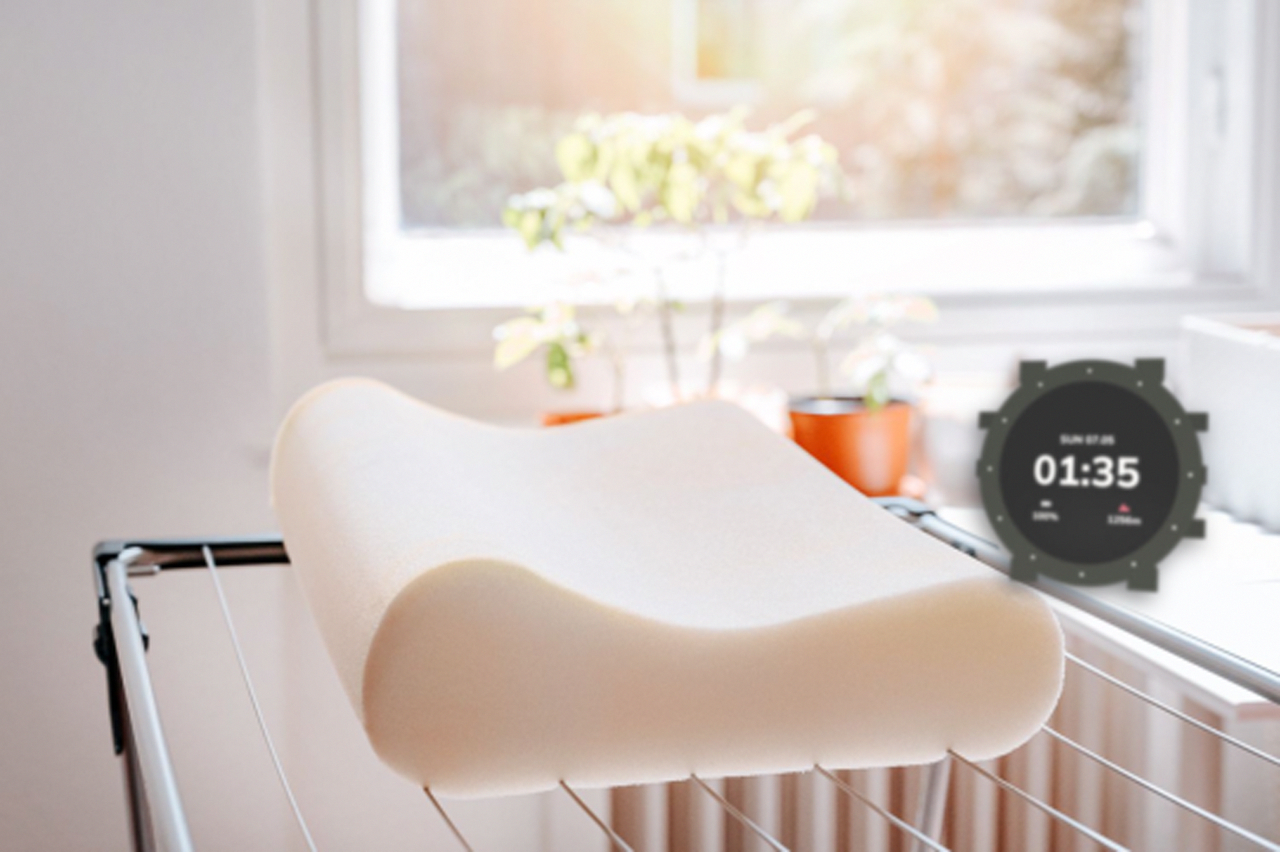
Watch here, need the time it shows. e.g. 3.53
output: 1.35
